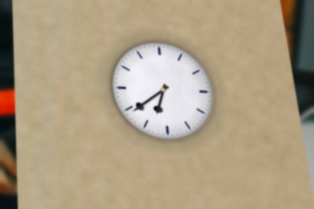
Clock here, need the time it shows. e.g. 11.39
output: 6.39
